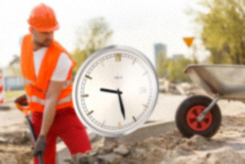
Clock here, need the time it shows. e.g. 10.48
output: 9.28
